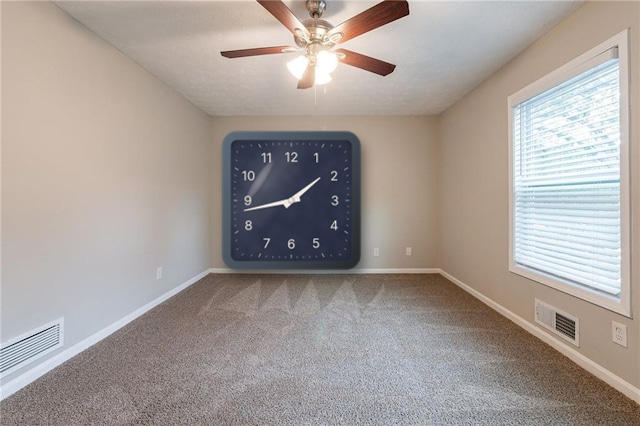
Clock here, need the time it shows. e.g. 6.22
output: 1.43
